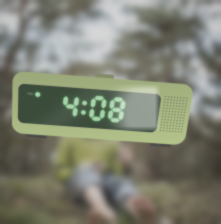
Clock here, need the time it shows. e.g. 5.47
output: 4.08
